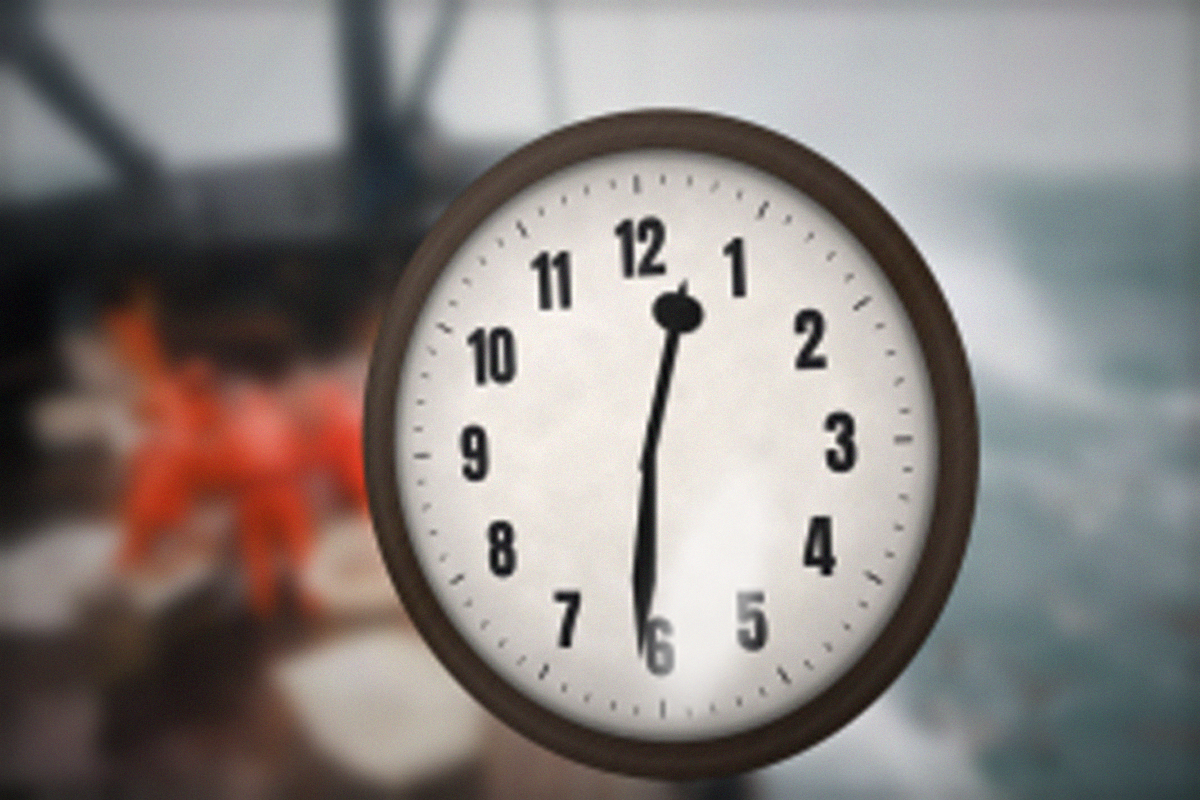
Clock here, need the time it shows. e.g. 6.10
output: 12.31
